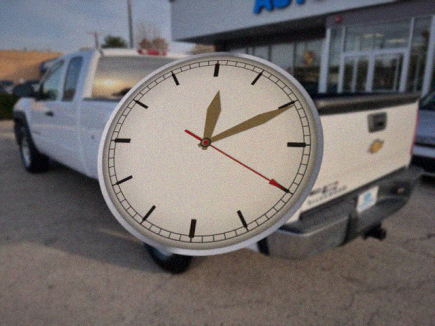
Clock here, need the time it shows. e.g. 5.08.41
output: 12.10.20
